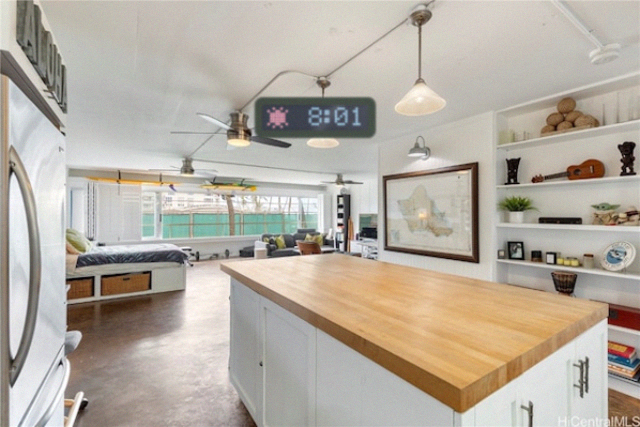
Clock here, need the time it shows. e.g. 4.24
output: 8.01
